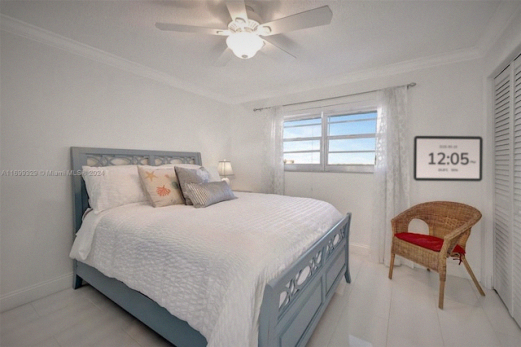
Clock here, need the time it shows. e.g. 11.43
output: 12.05
